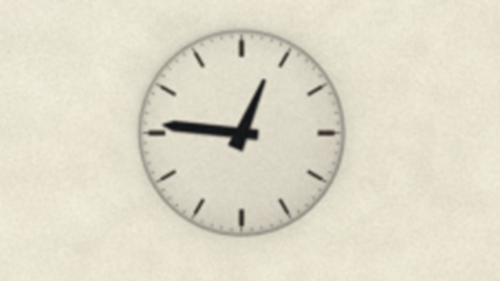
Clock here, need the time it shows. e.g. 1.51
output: 12.46
